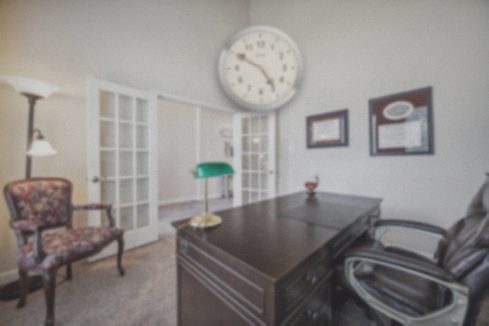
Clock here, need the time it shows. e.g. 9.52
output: 4.50
